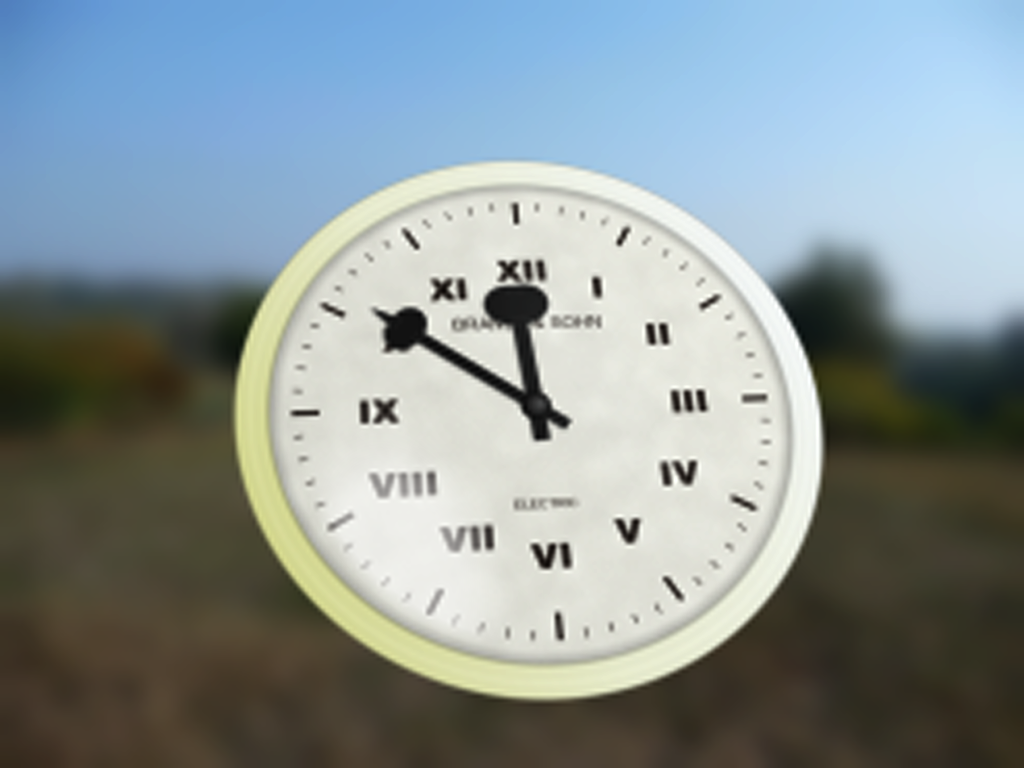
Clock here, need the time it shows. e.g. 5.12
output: 11.51
